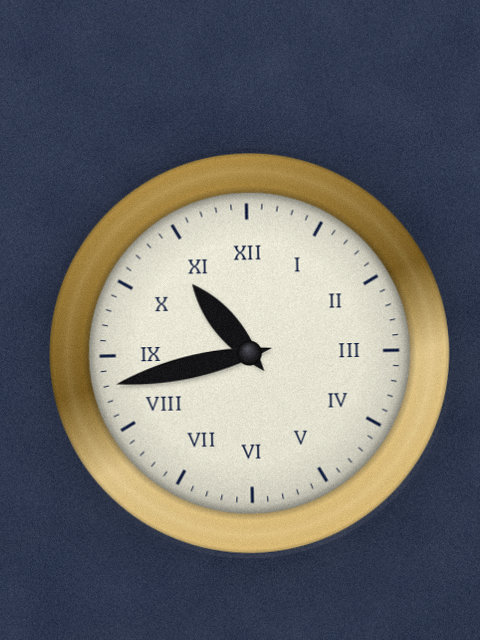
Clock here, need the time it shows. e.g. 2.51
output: 10.43
